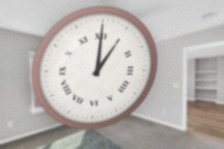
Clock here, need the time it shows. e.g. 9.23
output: 1.00
